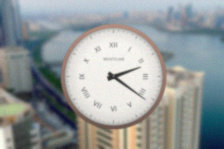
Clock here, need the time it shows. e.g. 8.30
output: 2.21
